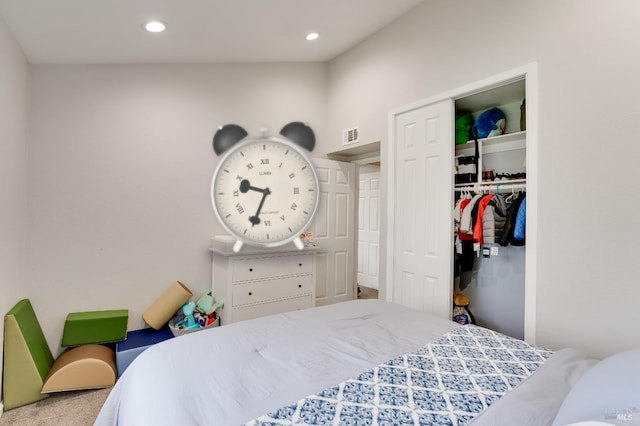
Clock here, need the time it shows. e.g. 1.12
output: 9.34
